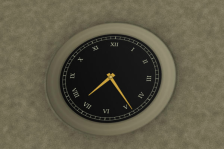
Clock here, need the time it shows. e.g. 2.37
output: 7.24
